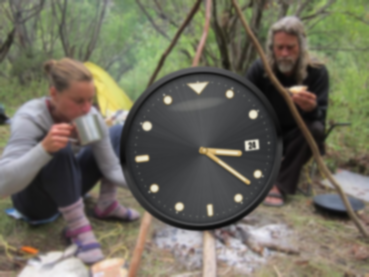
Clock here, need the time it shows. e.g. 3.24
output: 3.22
